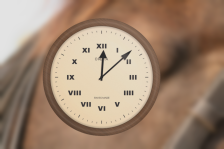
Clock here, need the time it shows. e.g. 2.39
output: 12.08
